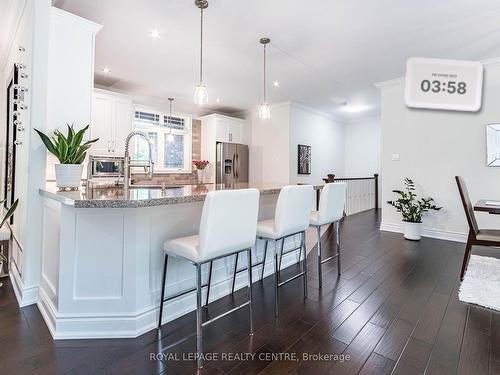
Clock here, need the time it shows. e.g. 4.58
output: 3.58
